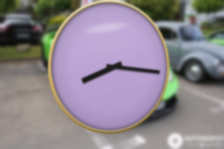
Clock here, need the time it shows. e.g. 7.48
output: 8.16
